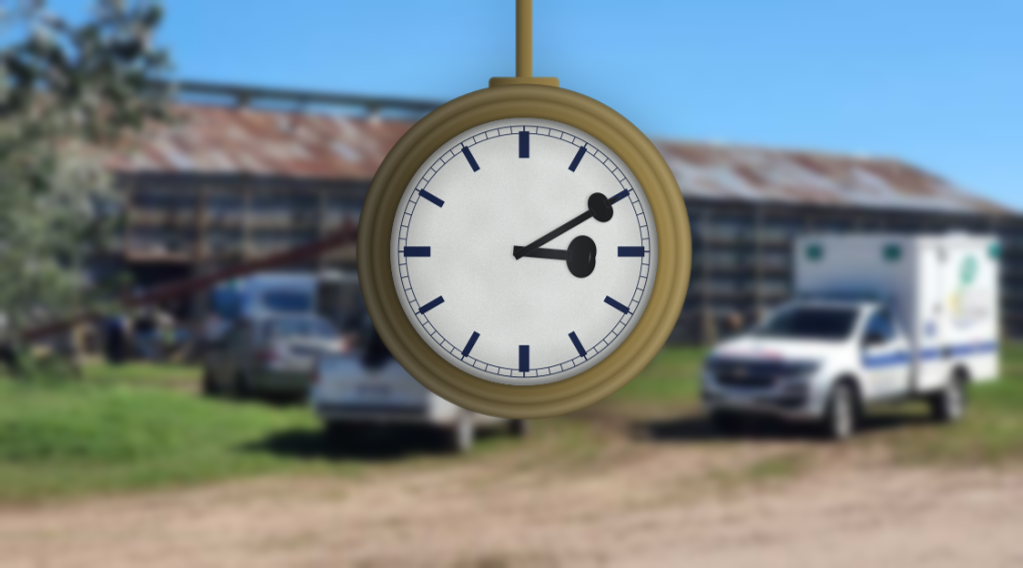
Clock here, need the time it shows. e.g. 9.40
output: 3.10
